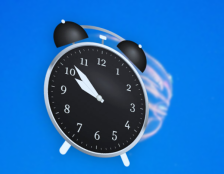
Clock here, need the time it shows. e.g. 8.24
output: 9.52
